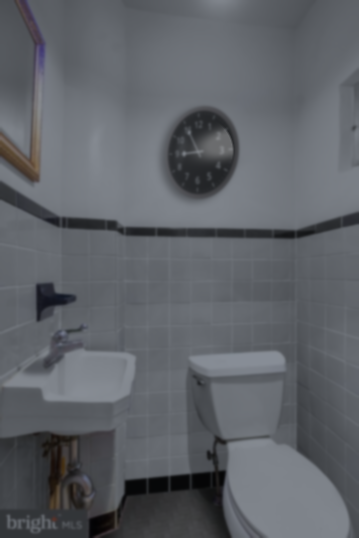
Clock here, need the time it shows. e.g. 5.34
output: 8.55
